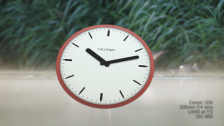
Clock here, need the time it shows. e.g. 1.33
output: 10.12
